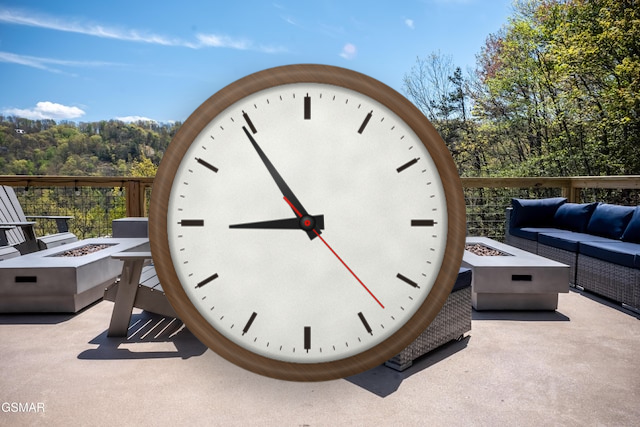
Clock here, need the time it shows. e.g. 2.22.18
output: 8.54.23
